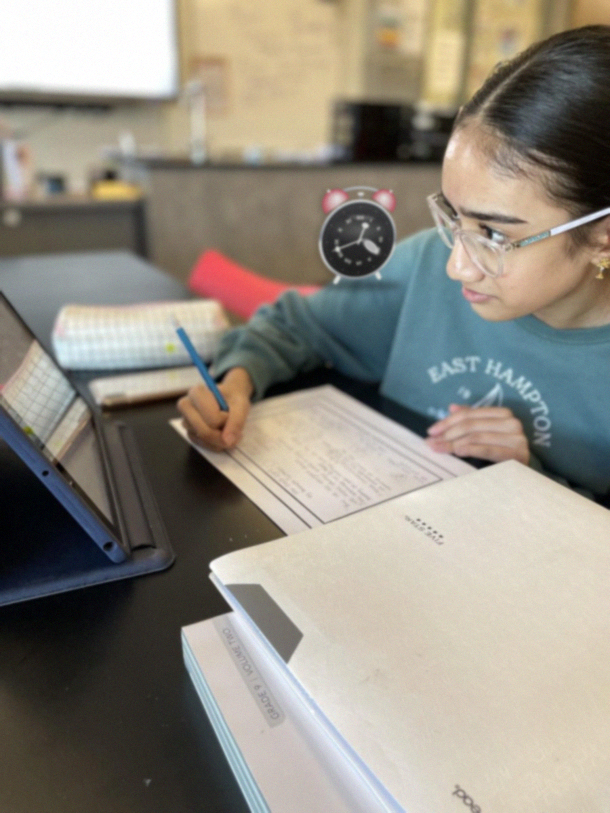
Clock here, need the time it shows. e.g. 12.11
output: 12.42
